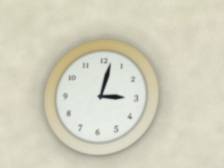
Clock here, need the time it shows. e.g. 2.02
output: 3.02
